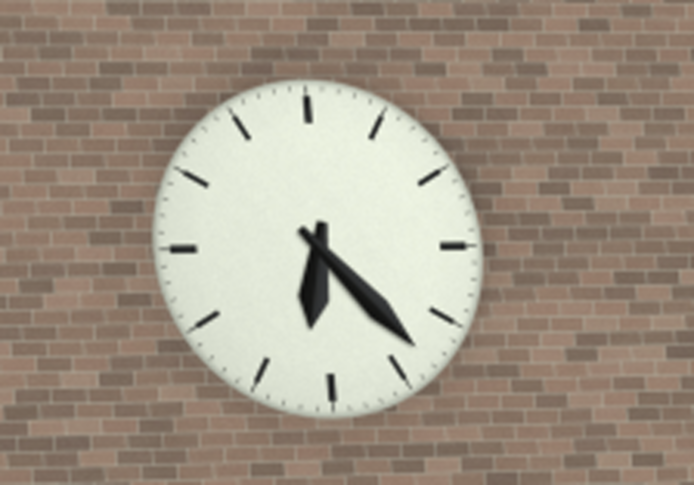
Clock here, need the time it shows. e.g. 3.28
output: 6.23
